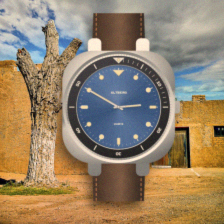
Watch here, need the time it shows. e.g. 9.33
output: 2.50
